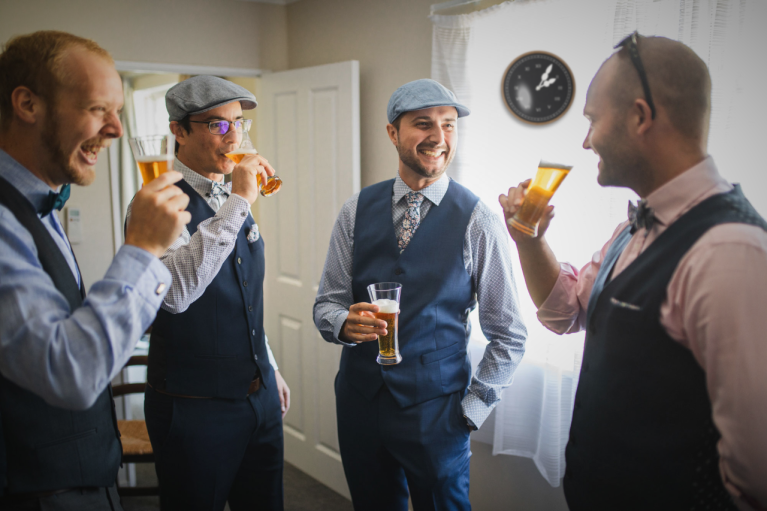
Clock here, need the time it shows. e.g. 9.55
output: 2.05
